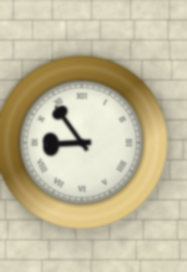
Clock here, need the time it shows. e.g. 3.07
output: 8.54
